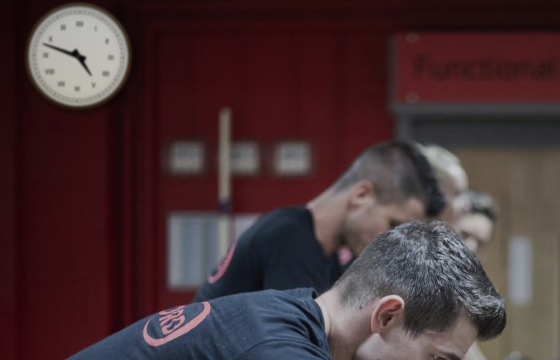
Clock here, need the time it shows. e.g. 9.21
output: 4.48
